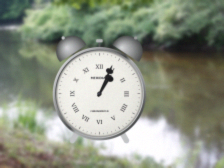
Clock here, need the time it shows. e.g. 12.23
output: 1.04
